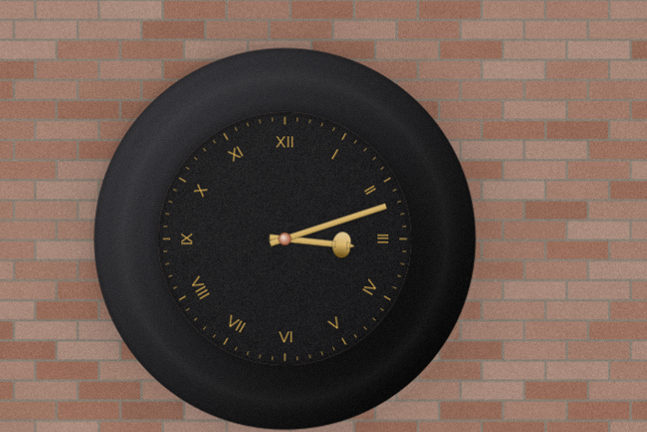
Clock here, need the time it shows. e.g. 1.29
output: 3.12
